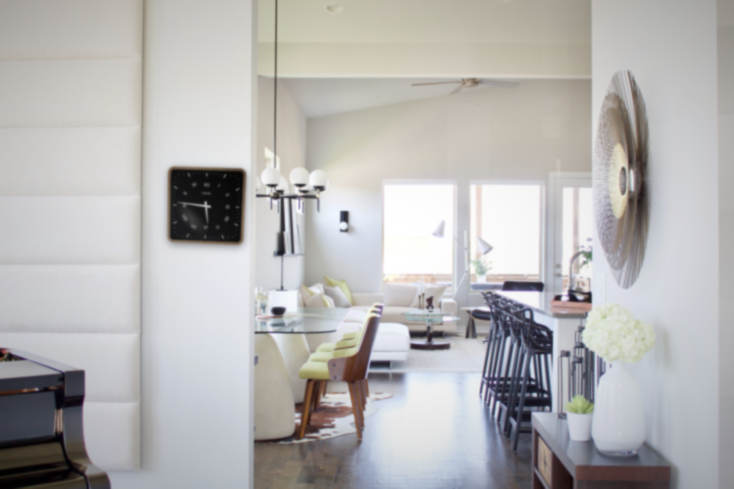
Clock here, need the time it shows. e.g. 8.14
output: 5.46
